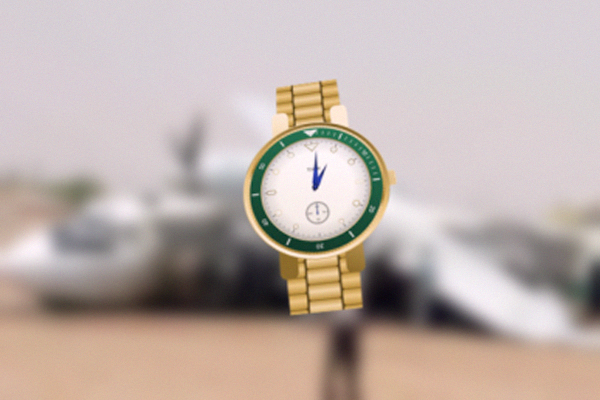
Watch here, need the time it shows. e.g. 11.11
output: 1.01
